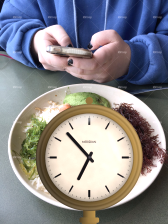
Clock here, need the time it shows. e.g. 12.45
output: 6.53
